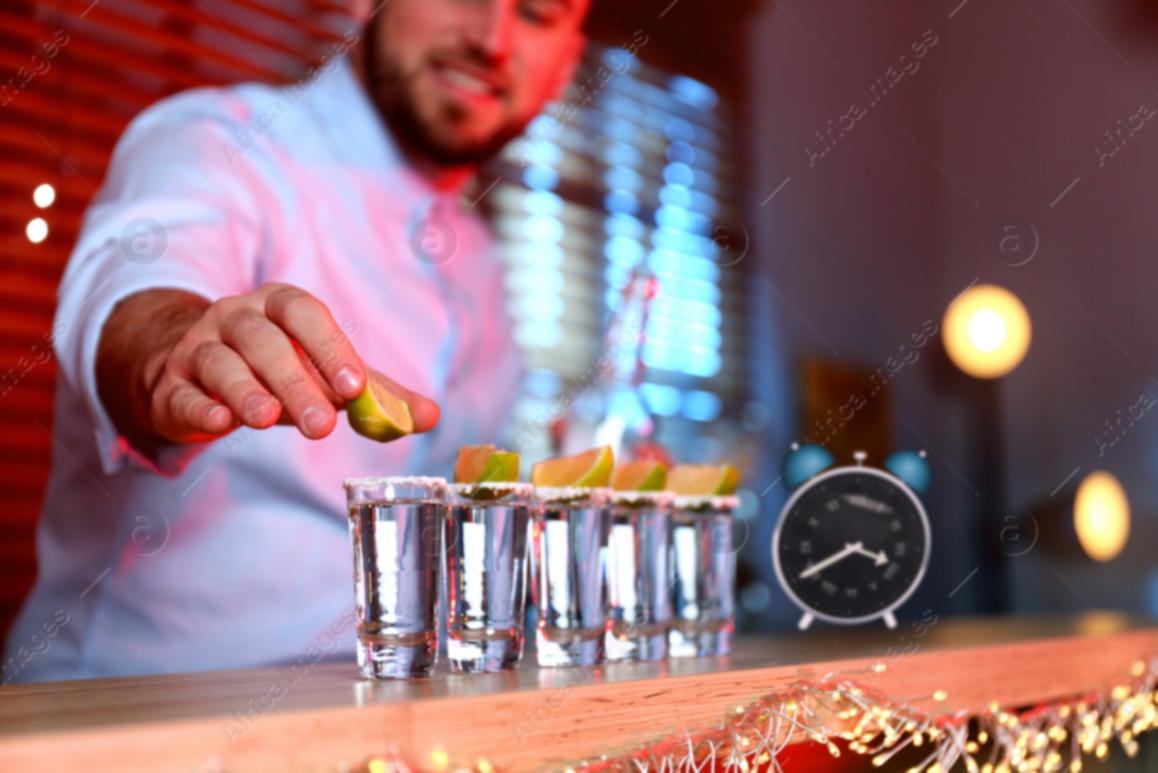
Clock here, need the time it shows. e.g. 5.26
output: 3.40
